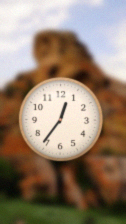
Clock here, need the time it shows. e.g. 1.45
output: 12.36
